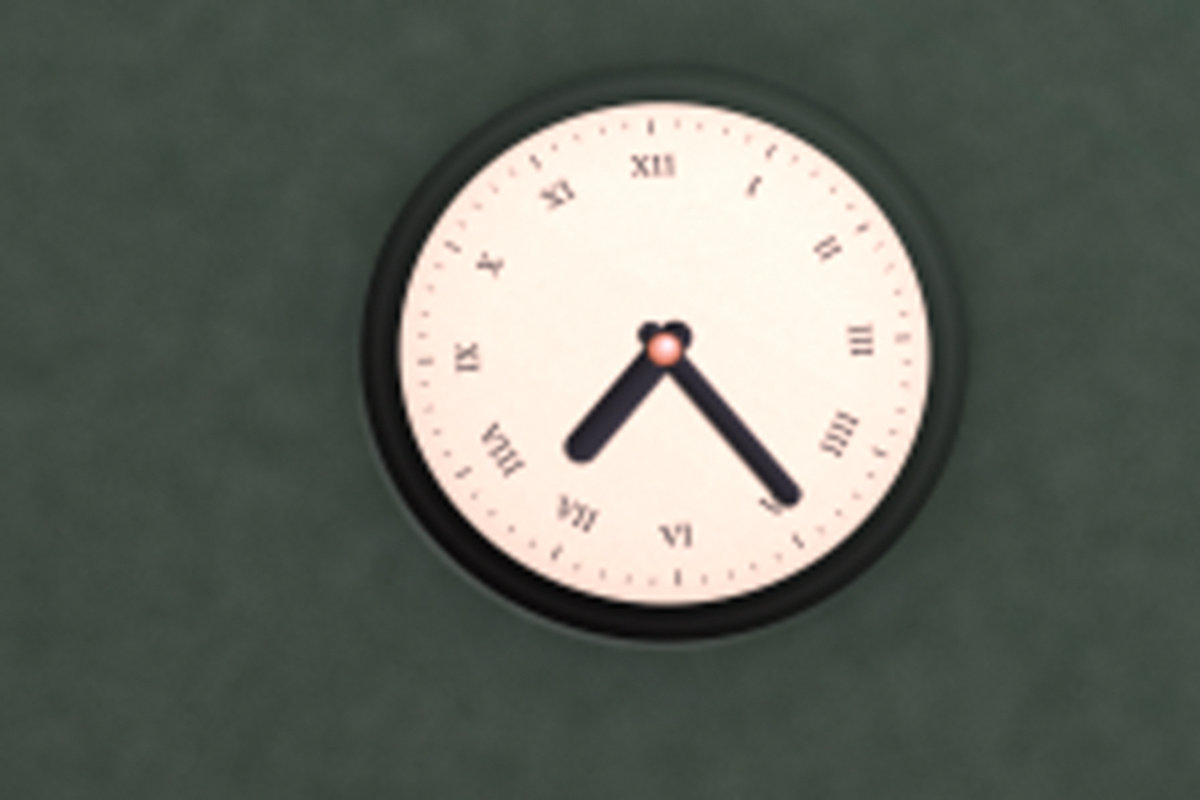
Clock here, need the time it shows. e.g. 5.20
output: 7.24
